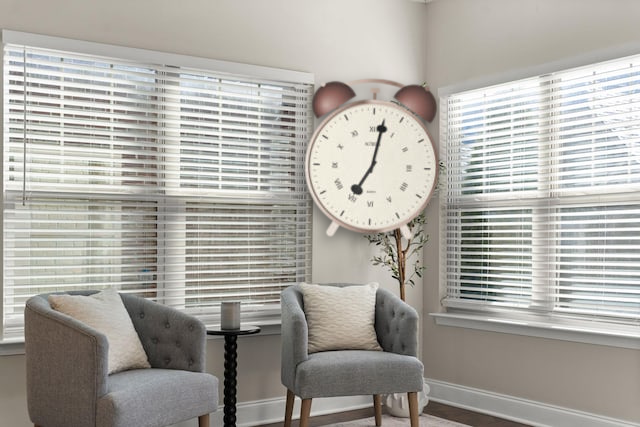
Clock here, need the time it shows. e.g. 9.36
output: 7.02
